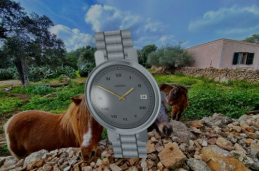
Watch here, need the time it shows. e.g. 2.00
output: 1.50
